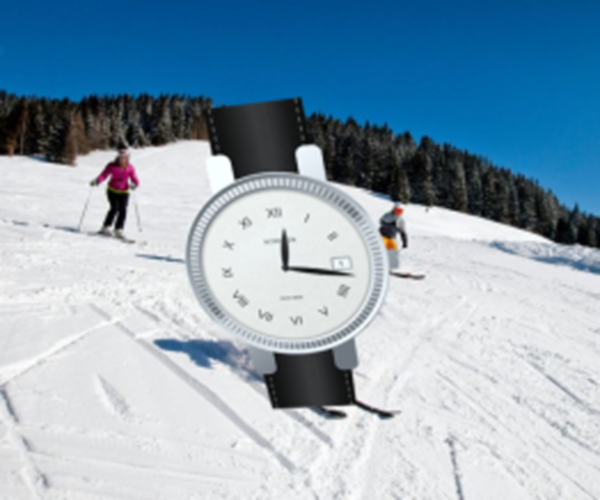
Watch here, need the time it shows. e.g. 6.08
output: 12.17
